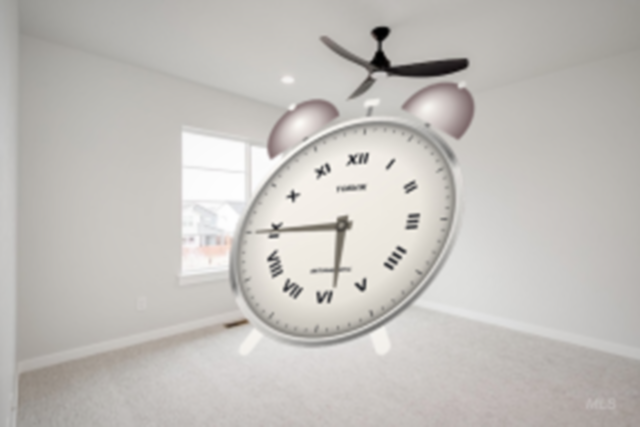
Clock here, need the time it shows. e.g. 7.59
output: 5.45
